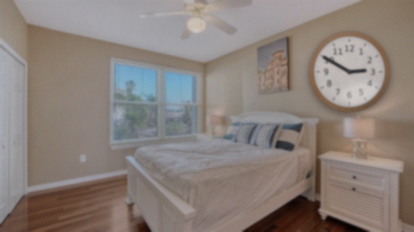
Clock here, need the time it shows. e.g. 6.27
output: 2.50
